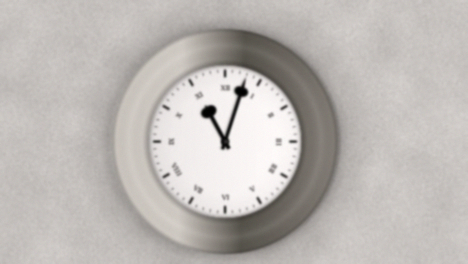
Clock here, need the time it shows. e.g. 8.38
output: 11.03
